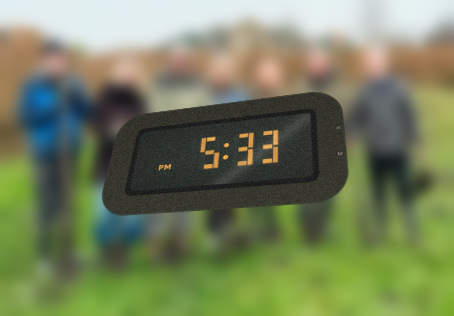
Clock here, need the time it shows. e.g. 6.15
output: 5.33
